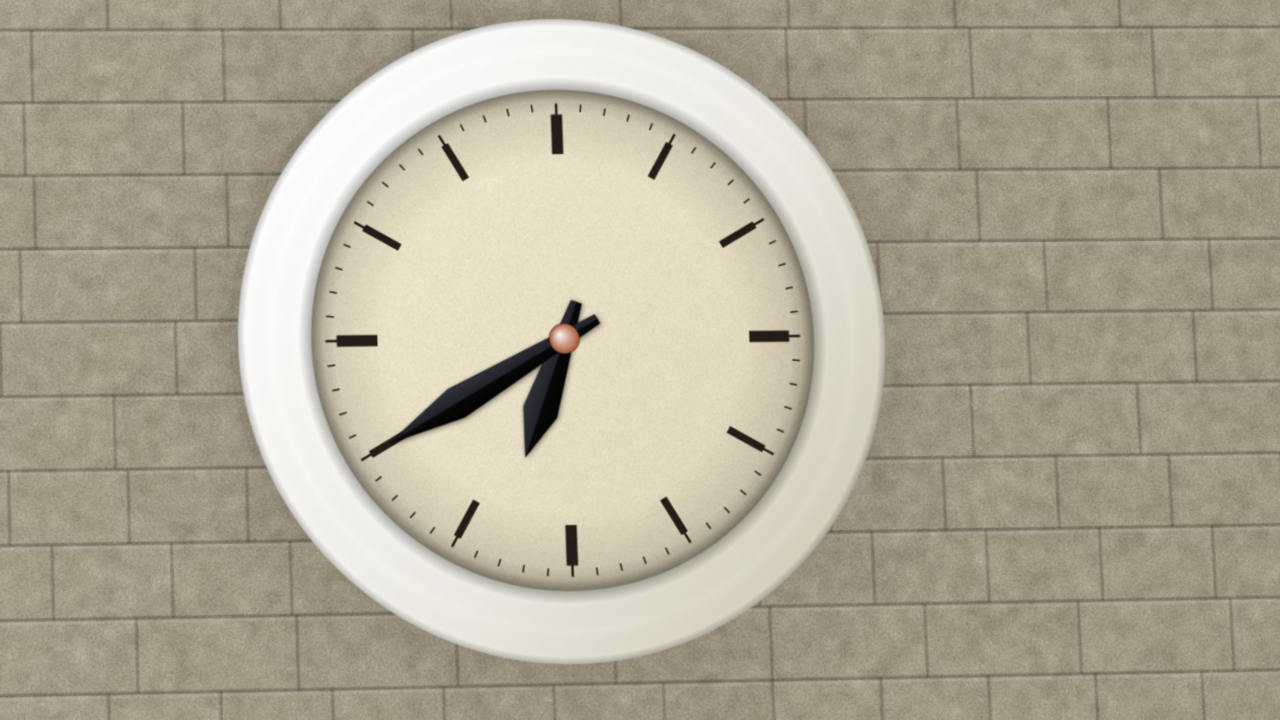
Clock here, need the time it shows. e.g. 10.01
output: 6.40
